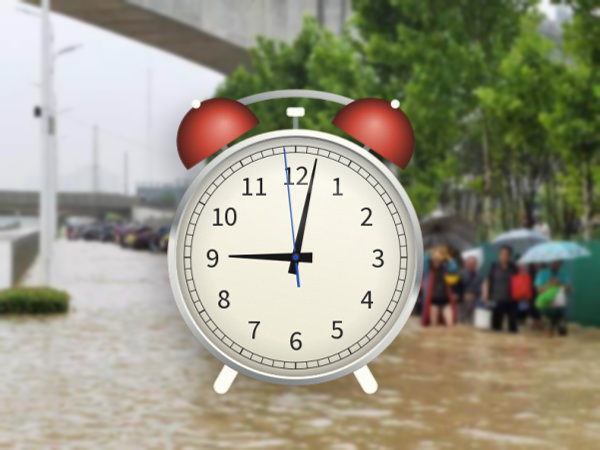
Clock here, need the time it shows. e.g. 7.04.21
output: 9.01.59
